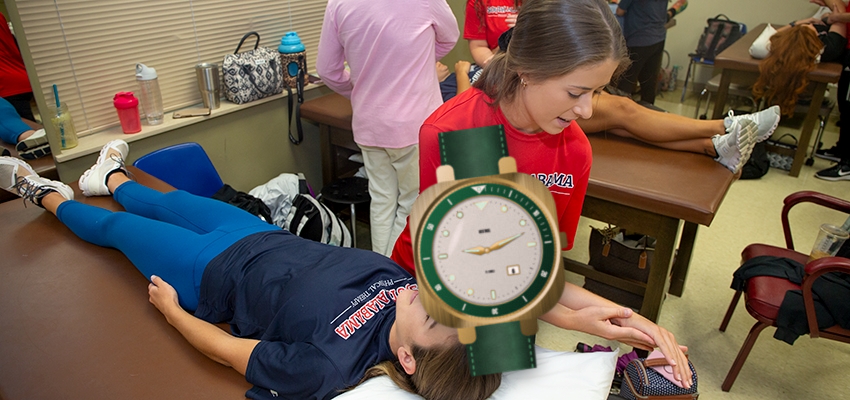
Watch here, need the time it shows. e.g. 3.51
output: 9.12
